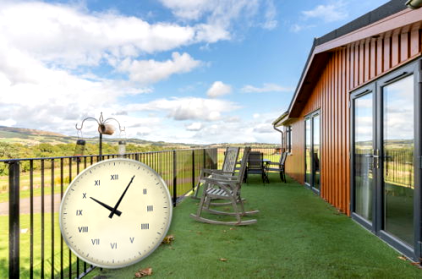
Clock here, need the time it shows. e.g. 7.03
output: 10.05
